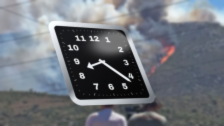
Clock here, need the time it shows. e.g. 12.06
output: 8.22
